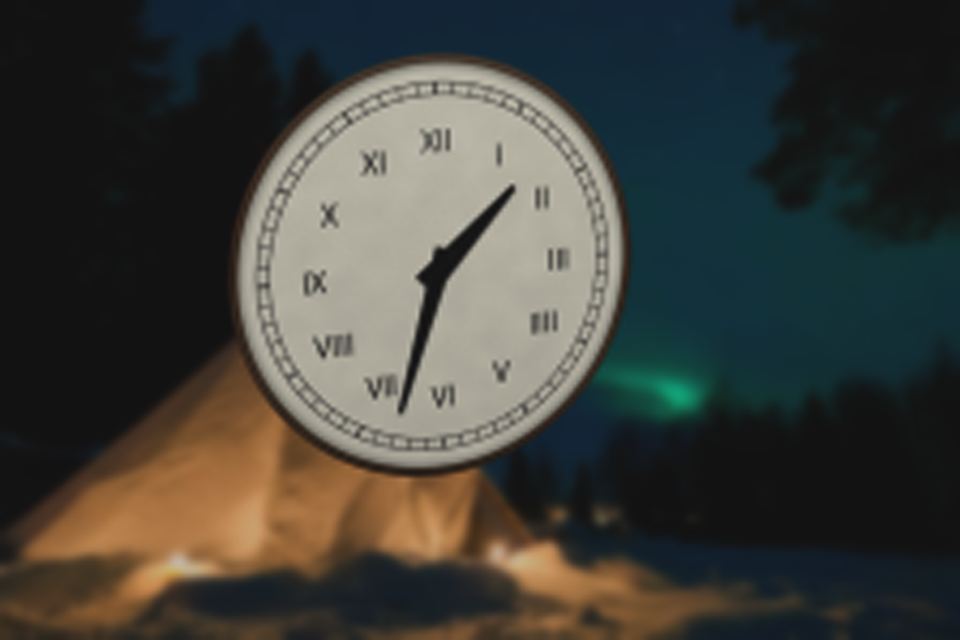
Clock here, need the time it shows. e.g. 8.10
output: 1.33
